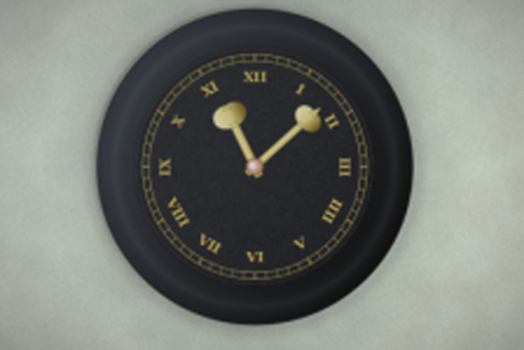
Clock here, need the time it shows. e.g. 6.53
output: 11.08
